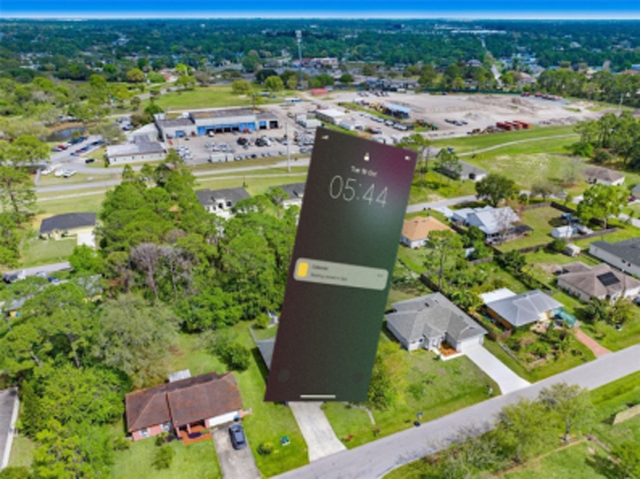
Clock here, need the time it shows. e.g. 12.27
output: 5.44
